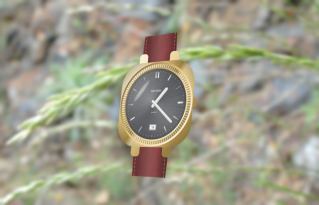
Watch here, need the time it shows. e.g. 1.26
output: 1.22
